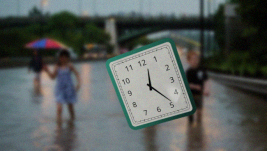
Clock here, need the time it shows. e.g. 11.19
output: 12.24
